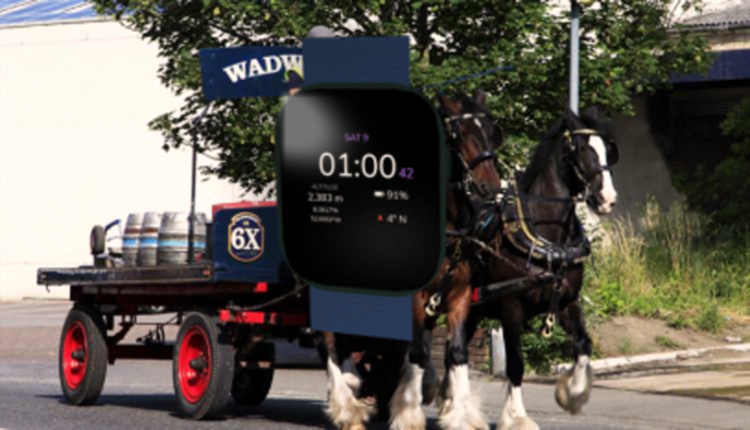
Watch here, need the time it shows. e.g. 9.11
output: 1.00
